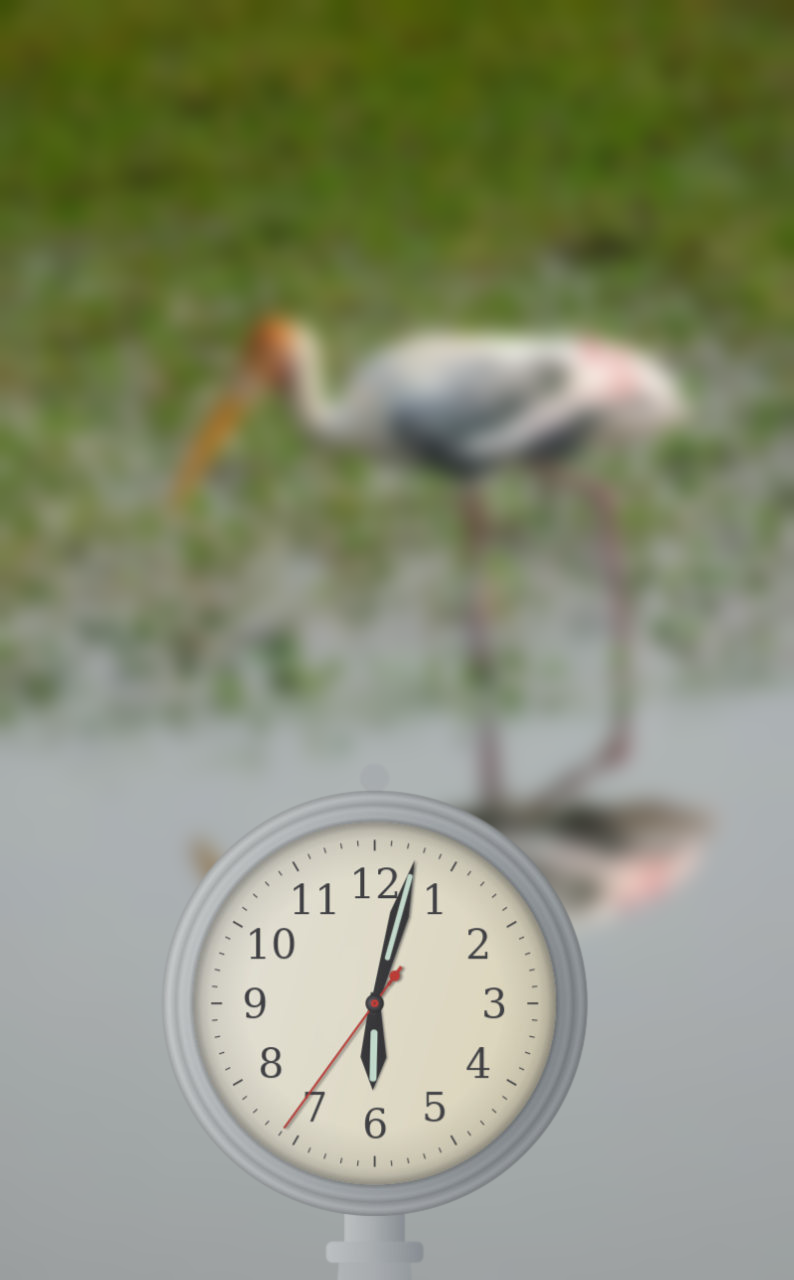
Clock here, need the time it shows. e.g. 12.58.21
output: 6.02.36
